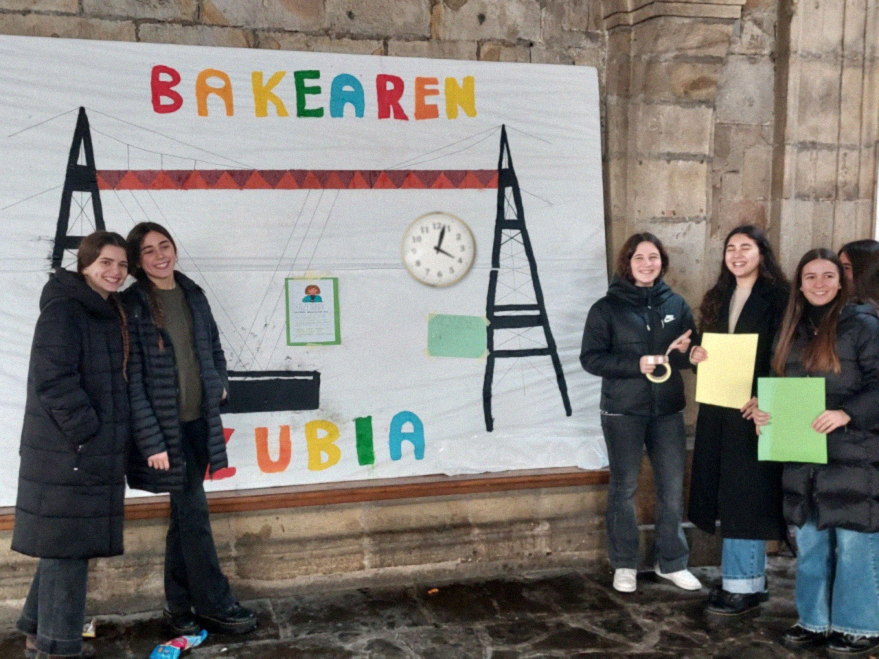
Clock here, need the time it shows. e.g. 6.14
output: 4.03
